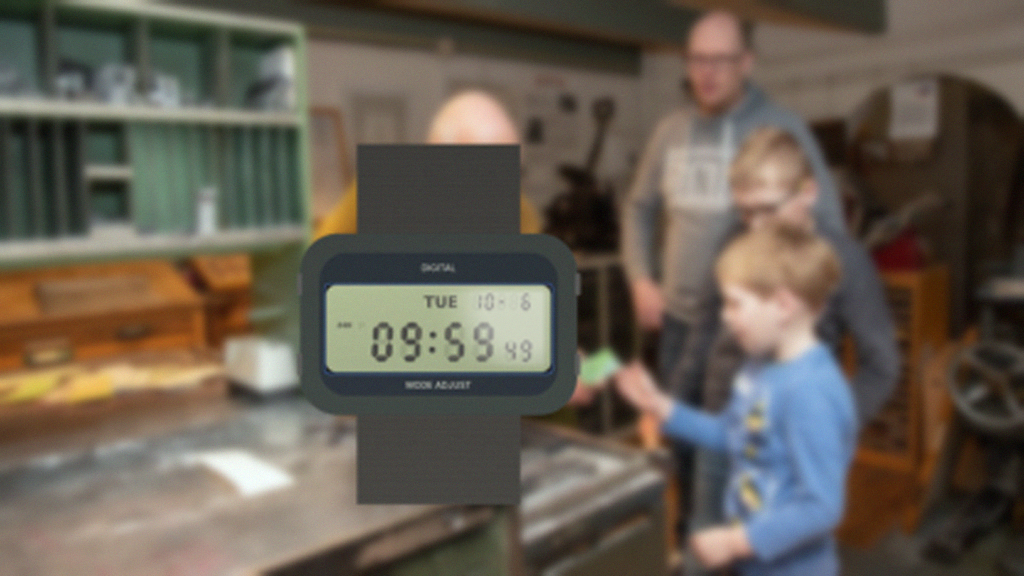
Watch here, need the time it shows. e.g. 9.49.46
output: 9.59.49
